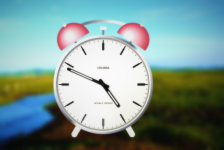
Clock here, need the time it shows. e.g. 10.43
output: 4.49
